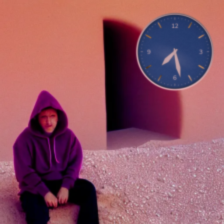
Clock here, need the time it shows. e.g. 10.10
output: 7.28
